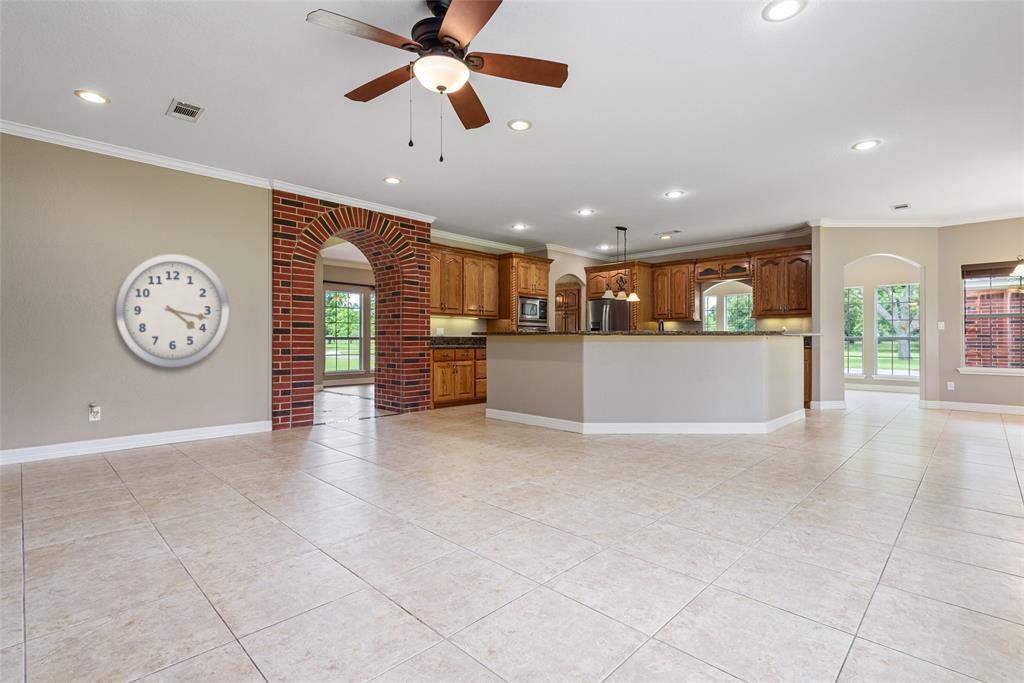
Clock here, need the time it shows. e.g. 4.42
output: 4.17
